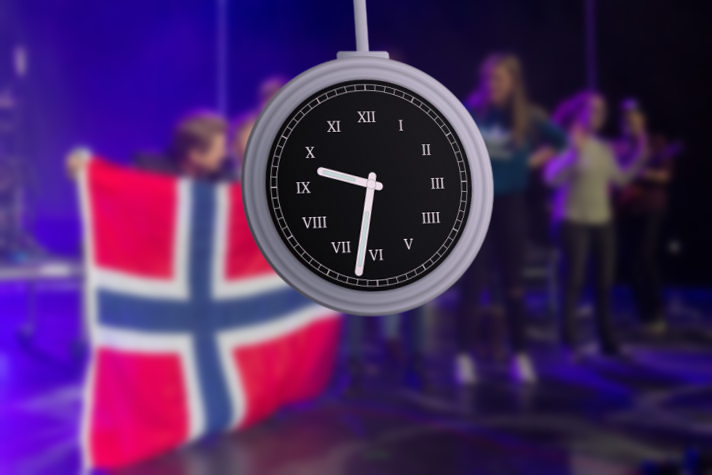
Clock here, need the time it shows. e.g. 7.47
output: 9.32
